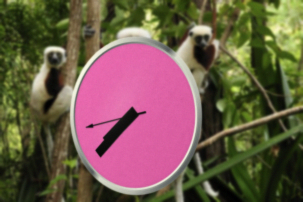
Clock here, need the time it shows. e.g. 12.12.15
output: 7.37.43
